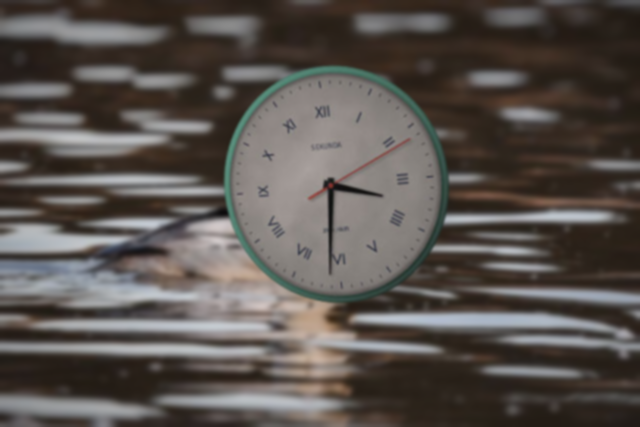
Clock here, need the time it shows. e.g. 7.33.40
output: 3.31.11
